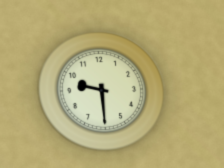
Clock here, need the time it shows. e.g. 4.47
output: 9.30
